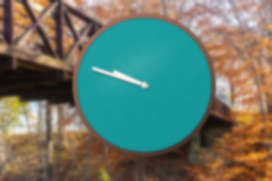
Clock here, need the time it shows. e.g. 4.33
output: 9.48
